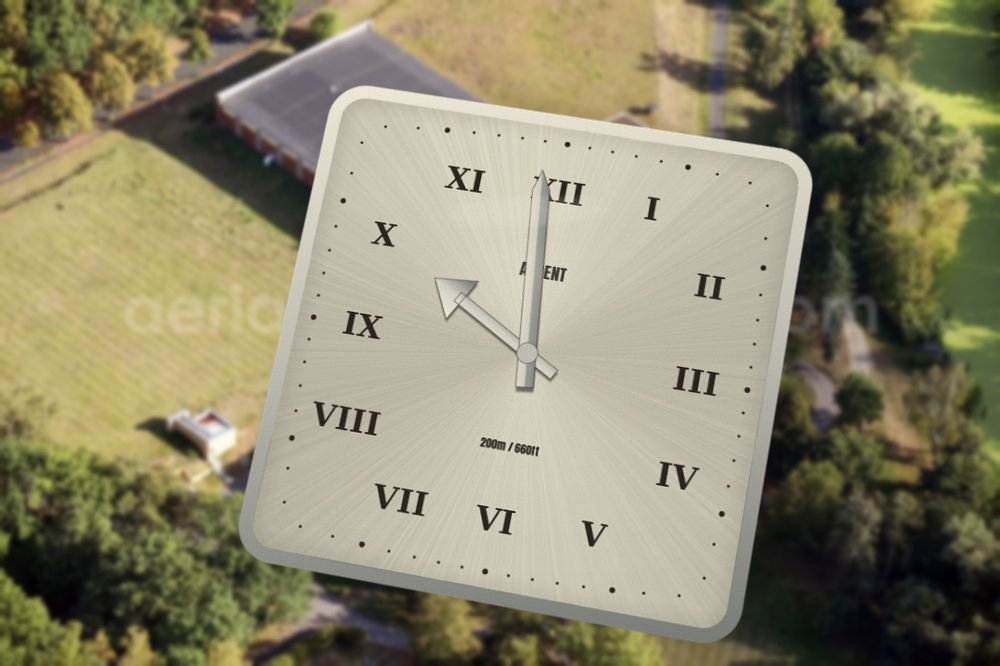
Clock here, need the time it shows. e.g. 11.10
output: 9.59
